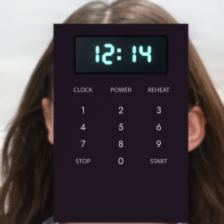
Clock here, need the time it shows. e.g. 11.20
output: 12.14
